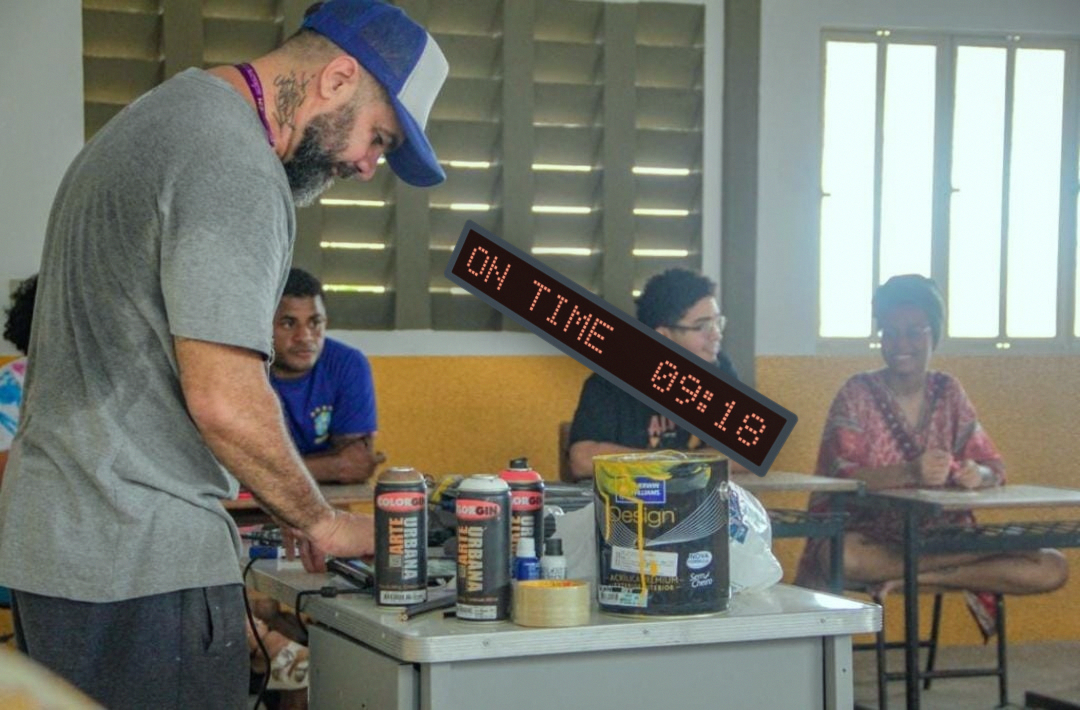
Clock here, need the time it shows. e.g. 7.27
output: 9.18
